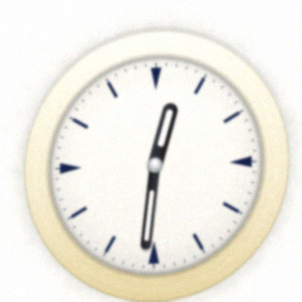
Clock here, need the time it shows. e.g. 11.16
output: 12.31
